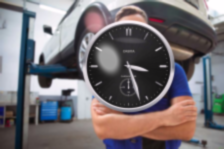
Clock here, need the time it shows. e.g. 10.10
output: 3.27
